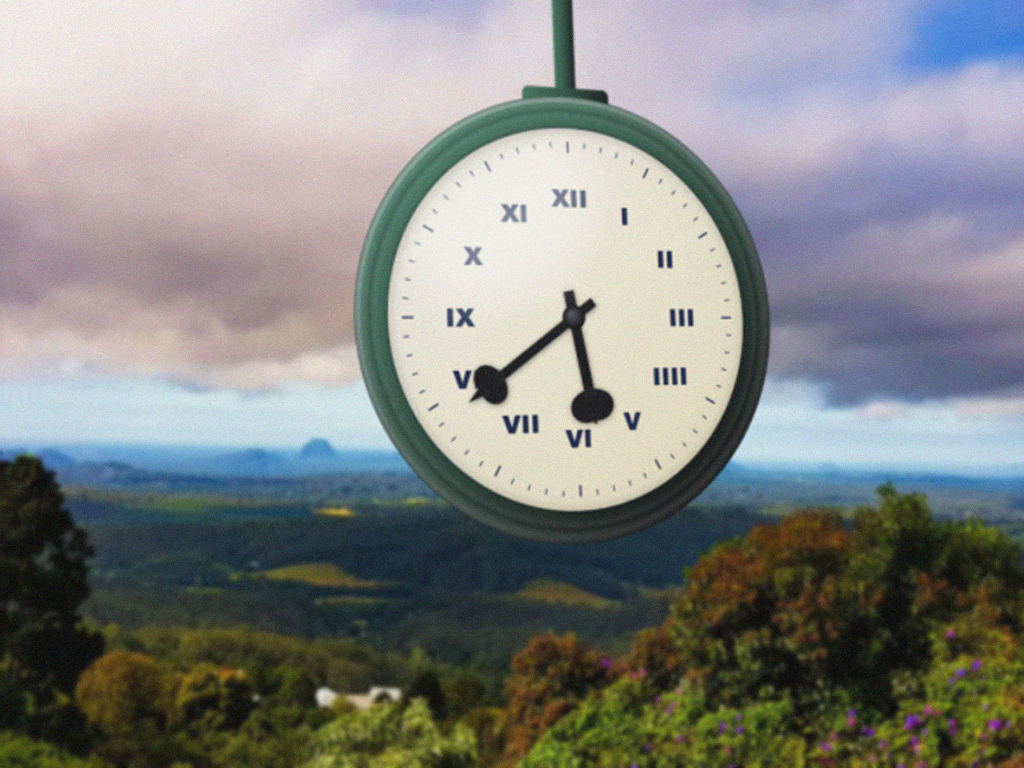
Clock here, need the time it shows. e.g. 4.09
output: 5.39
